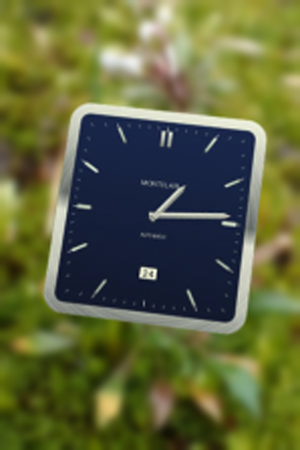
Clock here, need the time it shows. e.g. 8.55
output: 1.14
